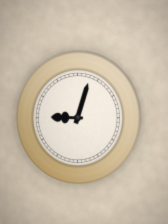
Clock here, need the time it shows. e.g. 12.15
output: 9.03
